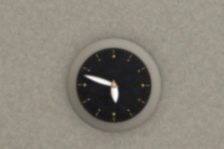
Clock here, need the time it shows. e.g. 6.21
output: 5.48
